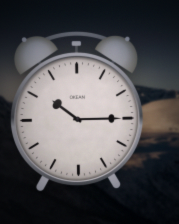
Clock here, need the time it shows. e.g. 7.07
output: 10.15
